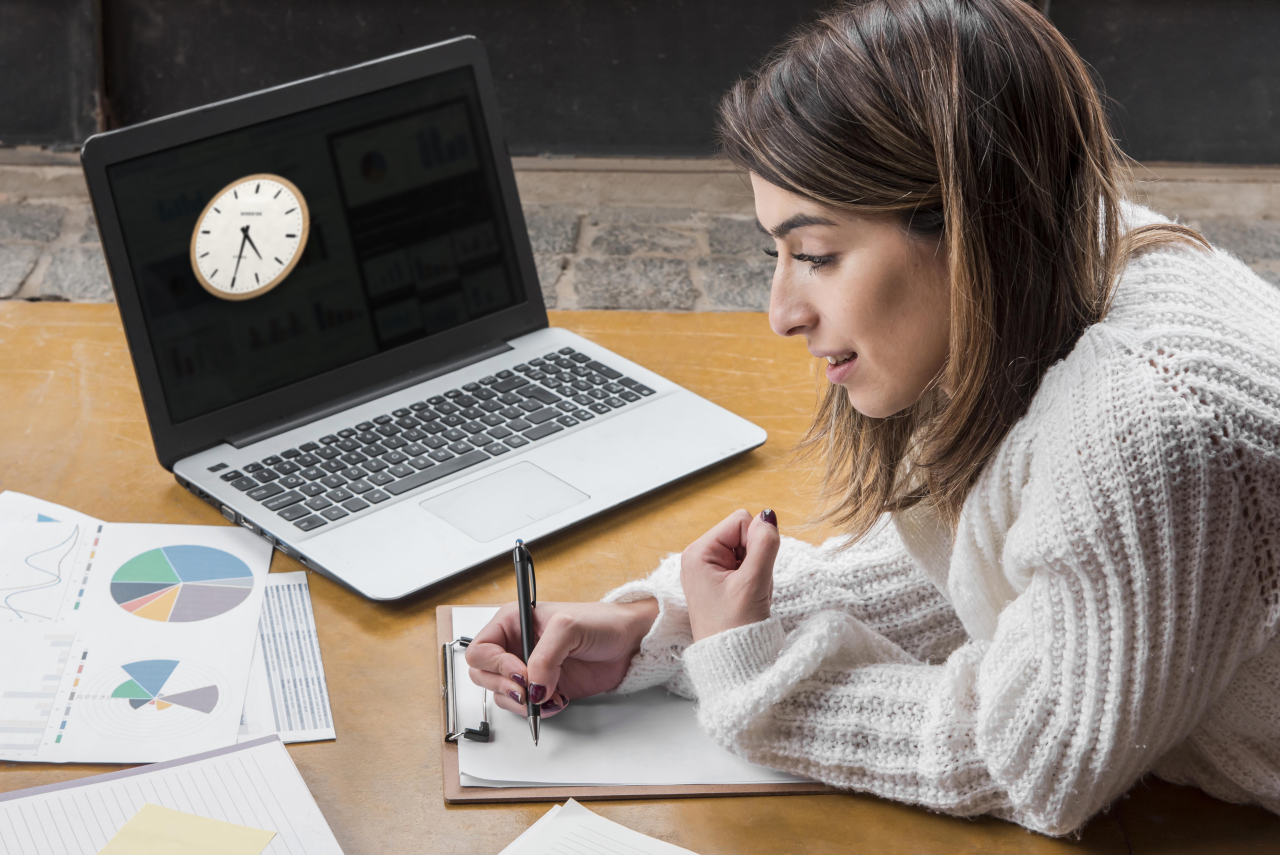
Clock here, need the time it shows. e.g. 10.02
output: 4.30
